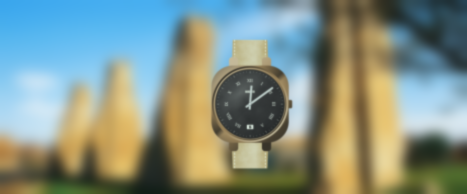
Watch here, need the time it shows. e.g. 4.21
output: 12.09
